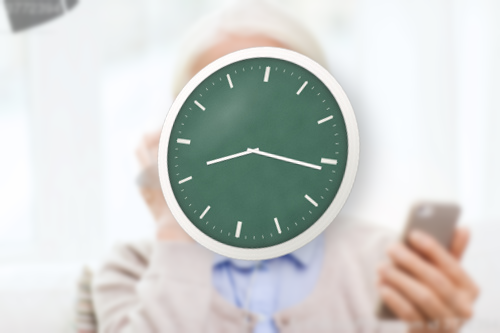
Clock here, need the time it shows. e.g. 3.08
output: 8.16
